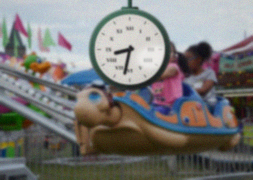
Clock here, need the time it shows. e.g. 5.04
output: 8.32
